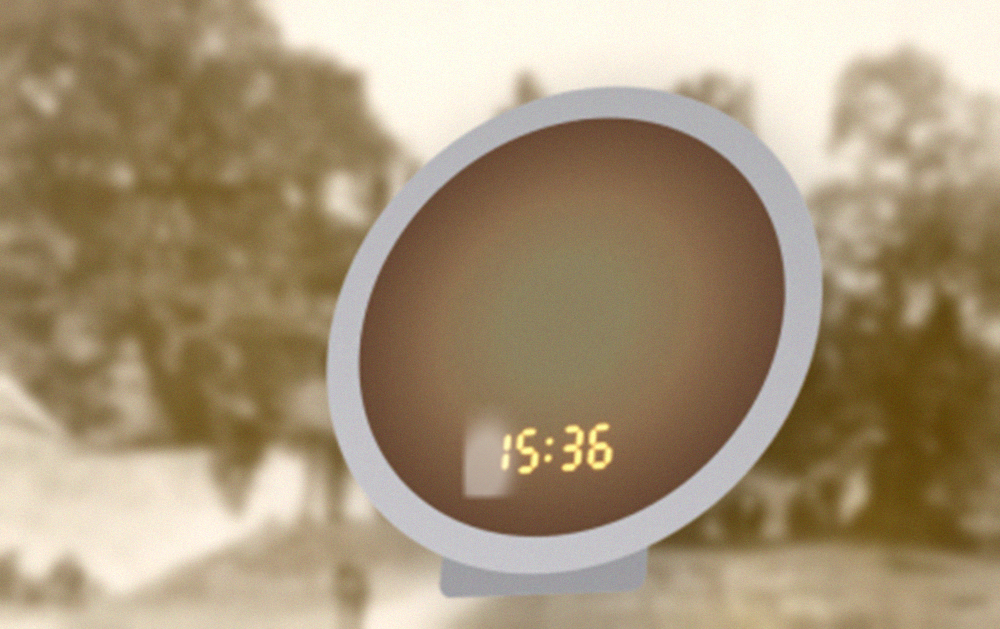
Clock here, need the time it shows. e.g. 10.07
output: 15.36
